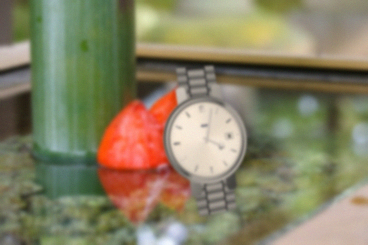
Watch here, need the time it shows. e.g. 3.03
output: 4.03
